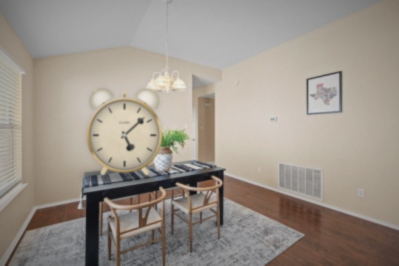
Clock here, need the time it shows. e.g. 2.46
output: 5.08
